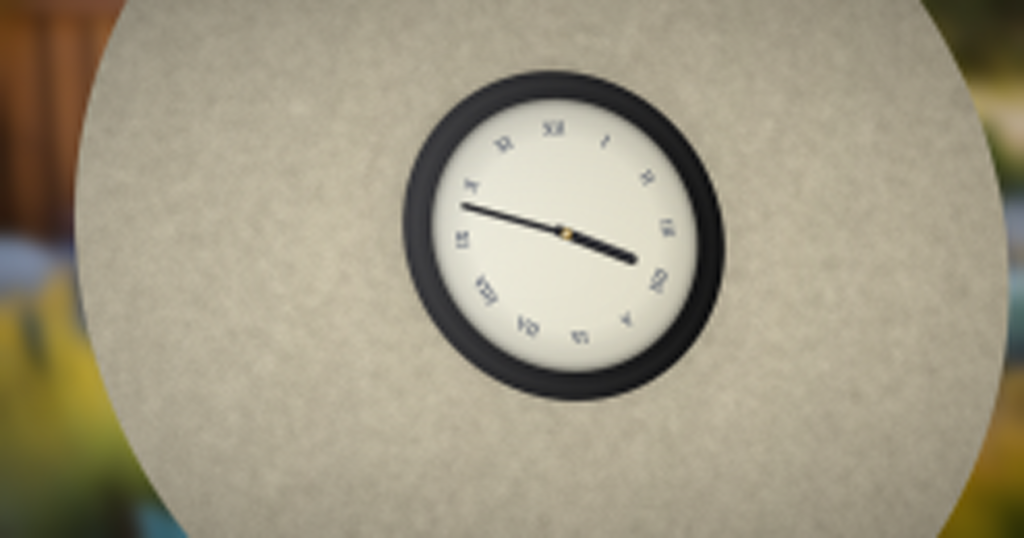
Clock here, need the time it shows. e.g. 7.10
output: 3.48
